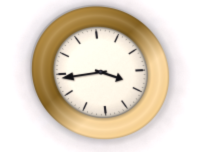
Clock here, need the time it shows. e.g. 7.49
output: 3.44
